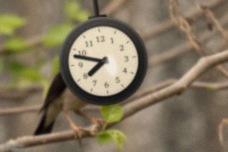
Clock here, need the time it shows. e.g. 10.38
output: 7.48
